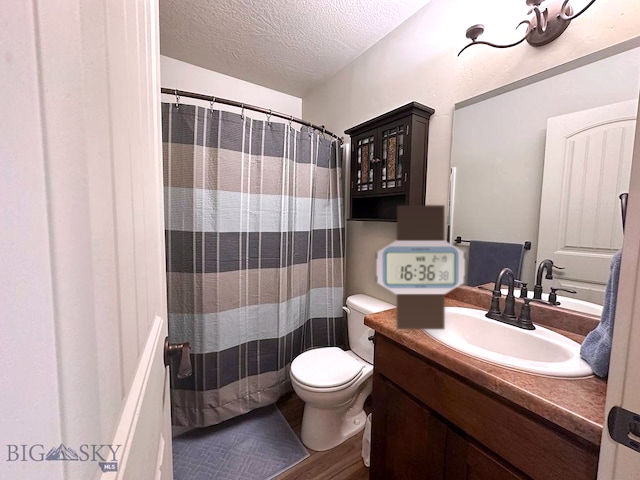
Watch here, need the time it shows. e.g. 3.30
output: 16.36
